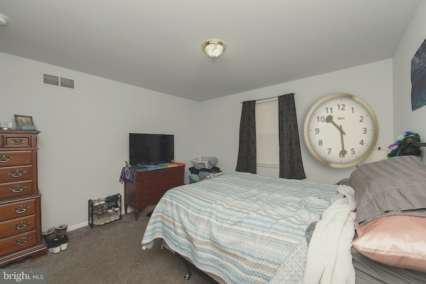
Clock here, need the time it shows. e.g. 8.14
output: 10.29
